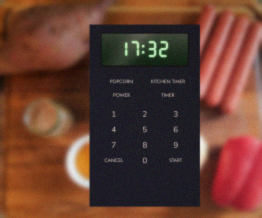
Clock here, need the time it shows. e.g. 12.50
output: 17.32
